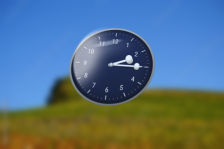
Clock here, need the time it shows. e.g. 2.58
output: 2.15
